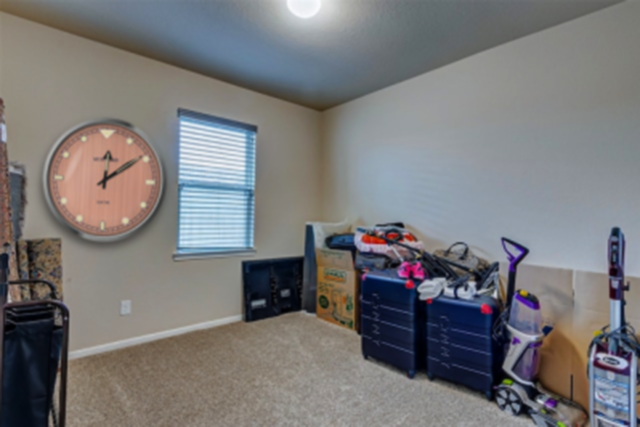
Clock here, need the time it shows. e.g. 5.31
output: 12.09
